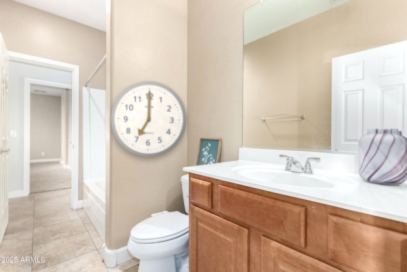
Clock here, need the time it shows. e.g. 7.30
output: 7.00
